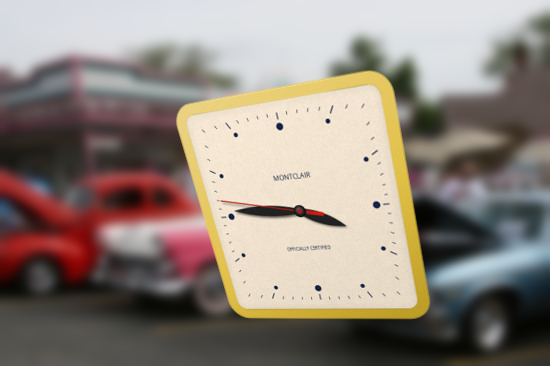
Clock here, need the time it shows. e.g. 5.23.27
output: 3.45.47
